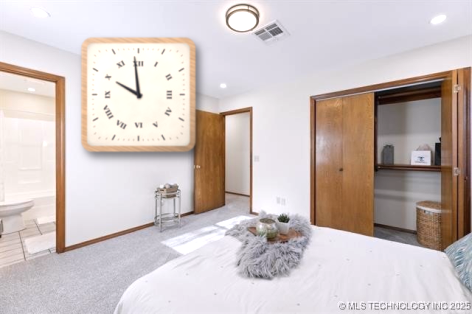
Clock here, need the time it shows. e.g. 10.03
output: 9.59
